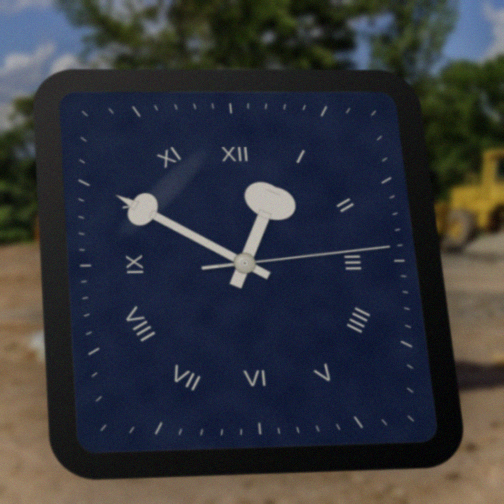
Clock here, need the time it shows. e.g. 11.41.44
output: 12.50.14
